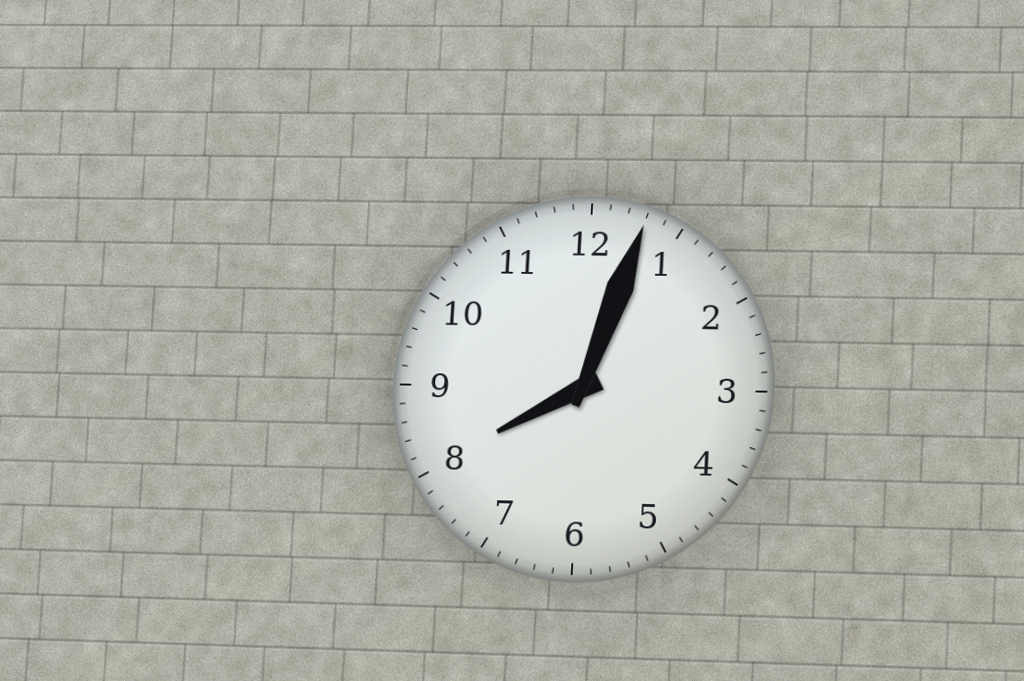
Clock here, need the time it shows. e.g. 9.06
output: 8.03
